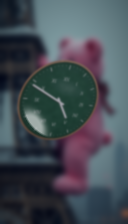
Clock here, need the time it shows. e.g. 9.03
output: 4.49
